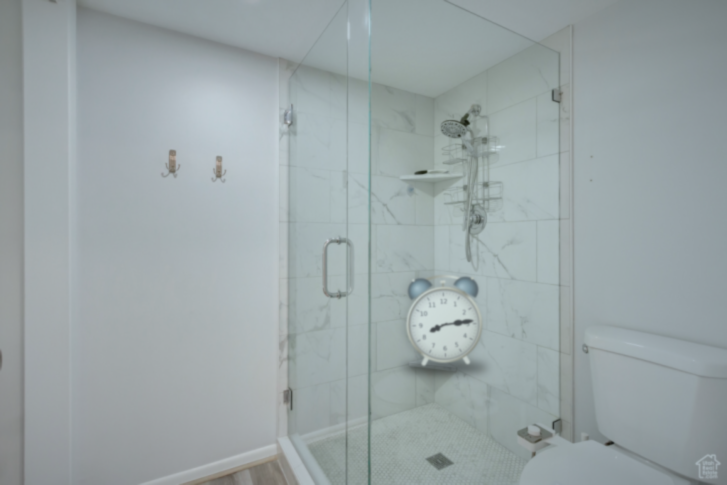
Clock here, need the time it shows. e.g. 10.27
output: 8.14
